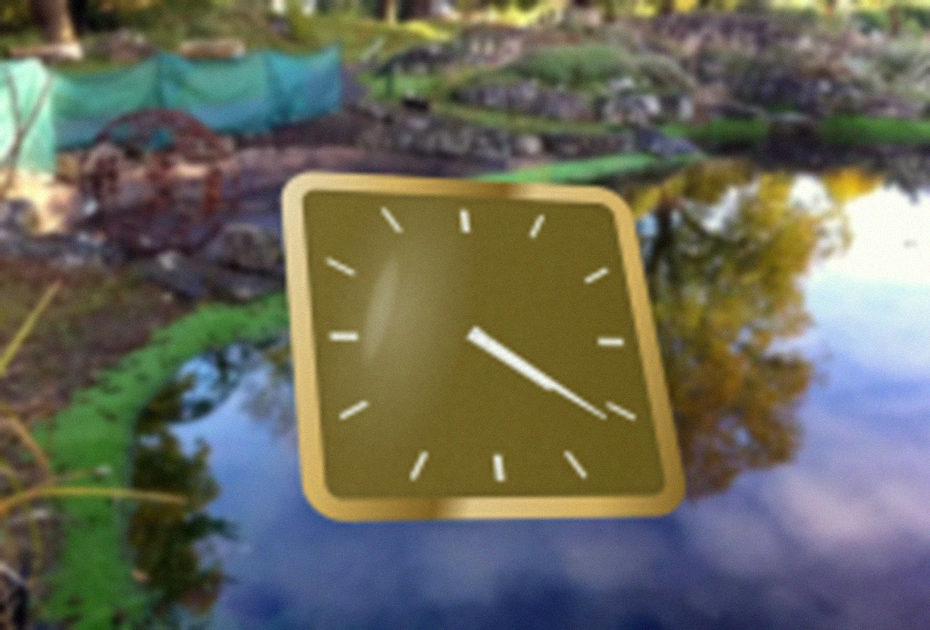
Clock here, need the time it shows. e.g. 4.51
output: 4.21
